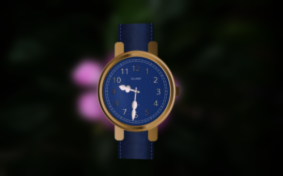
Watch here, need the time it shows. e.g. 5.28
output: 9.31
